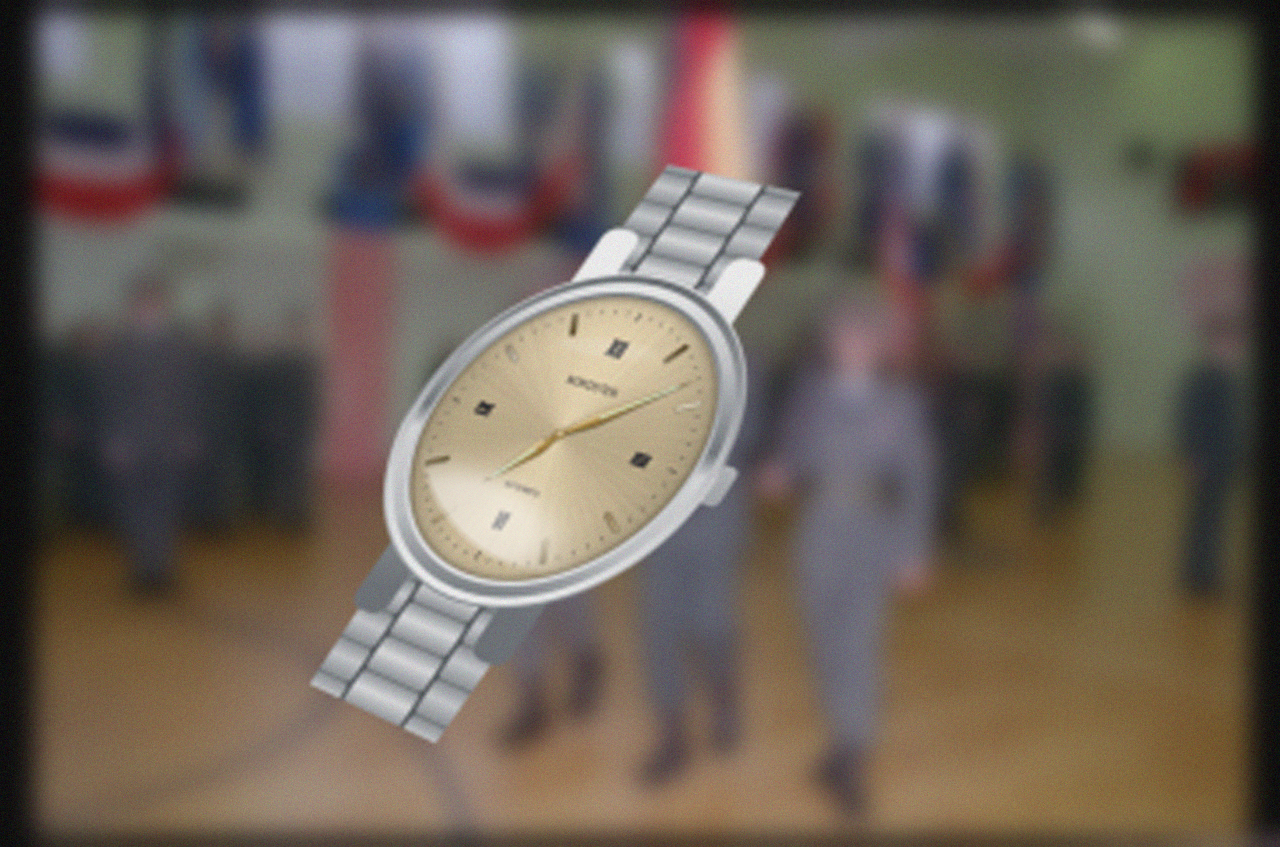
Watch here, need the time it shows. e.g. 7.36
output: 7.08
